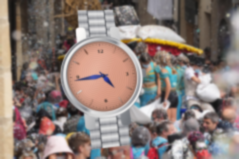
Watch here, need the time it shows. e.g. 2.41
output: 4.44
